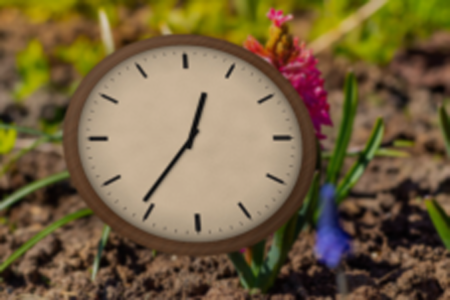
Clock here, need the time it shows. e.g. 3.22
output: 12.36
